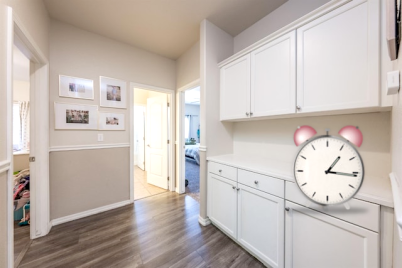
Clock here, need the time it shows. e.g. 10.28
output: 1.16
